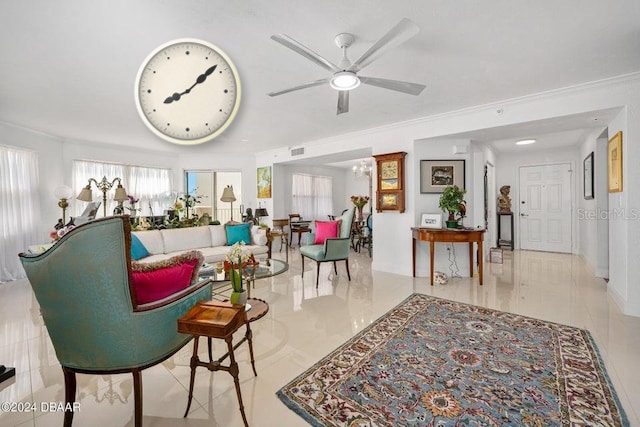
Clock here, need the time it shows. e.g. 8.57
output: 8.08
